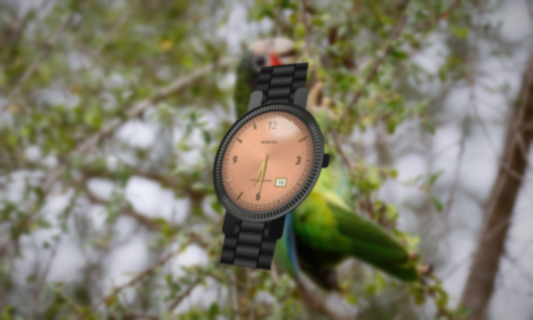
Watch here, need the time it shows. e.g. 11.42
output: 6.30
